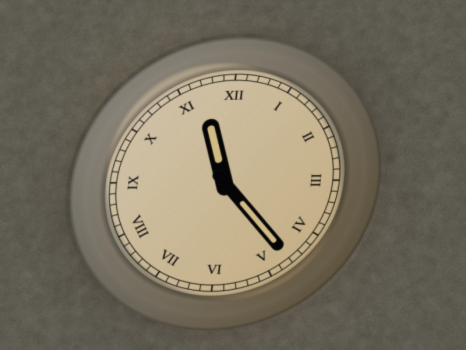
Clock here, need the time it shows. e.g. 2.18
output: 11.23
